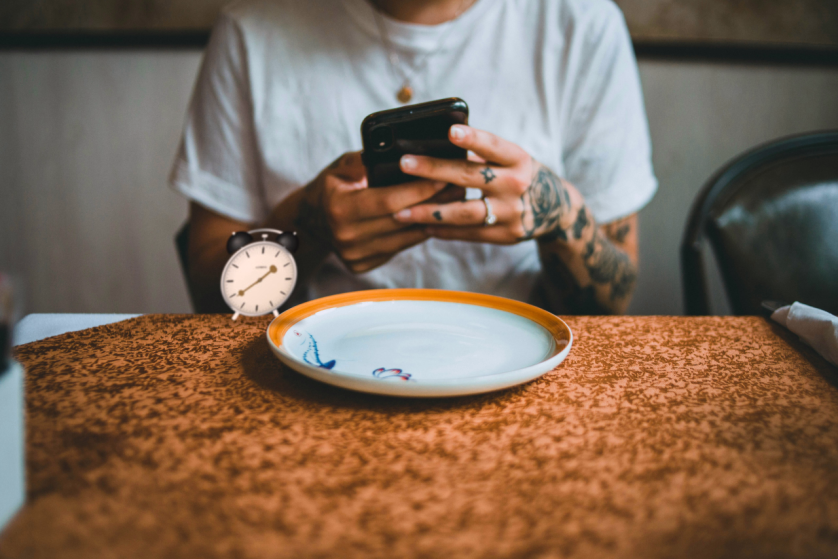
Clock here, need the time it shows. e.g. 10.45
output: 1.39
